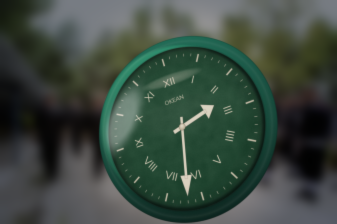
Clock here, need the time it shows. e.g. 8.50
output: 2.32
